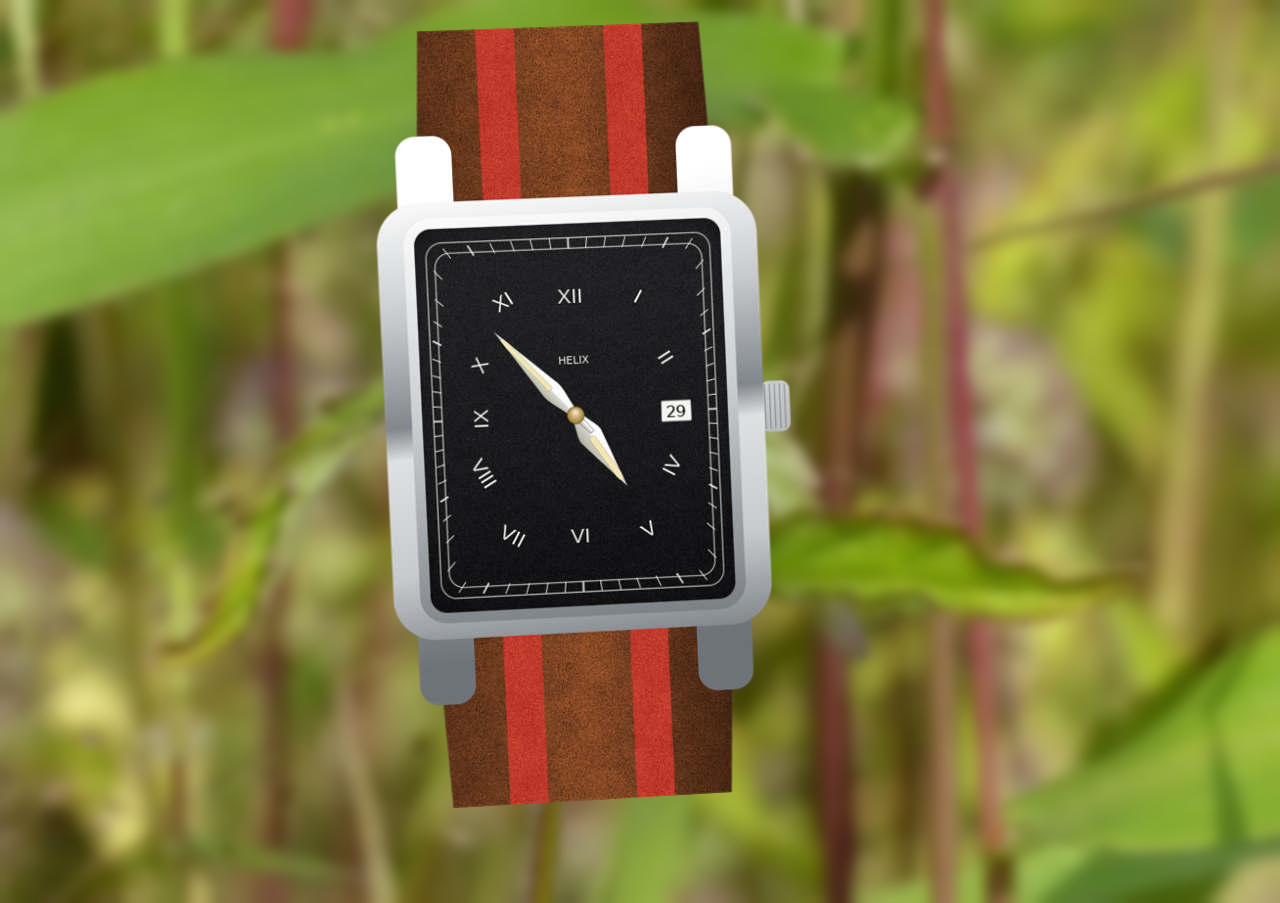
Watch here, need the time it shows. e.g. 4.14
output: 4.53
